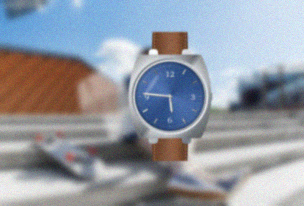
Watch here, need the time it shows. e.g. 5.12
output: 5.46
